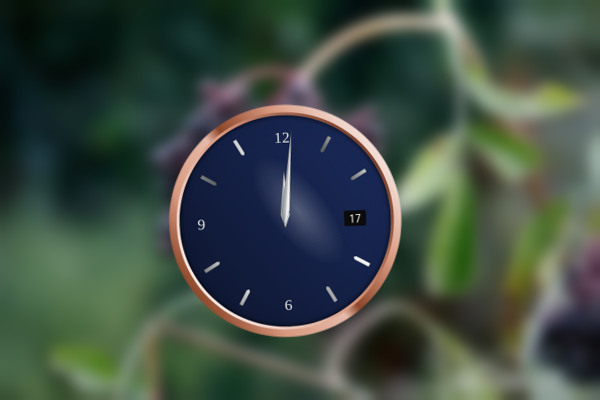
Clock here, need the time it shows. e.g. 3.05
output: 12.01
